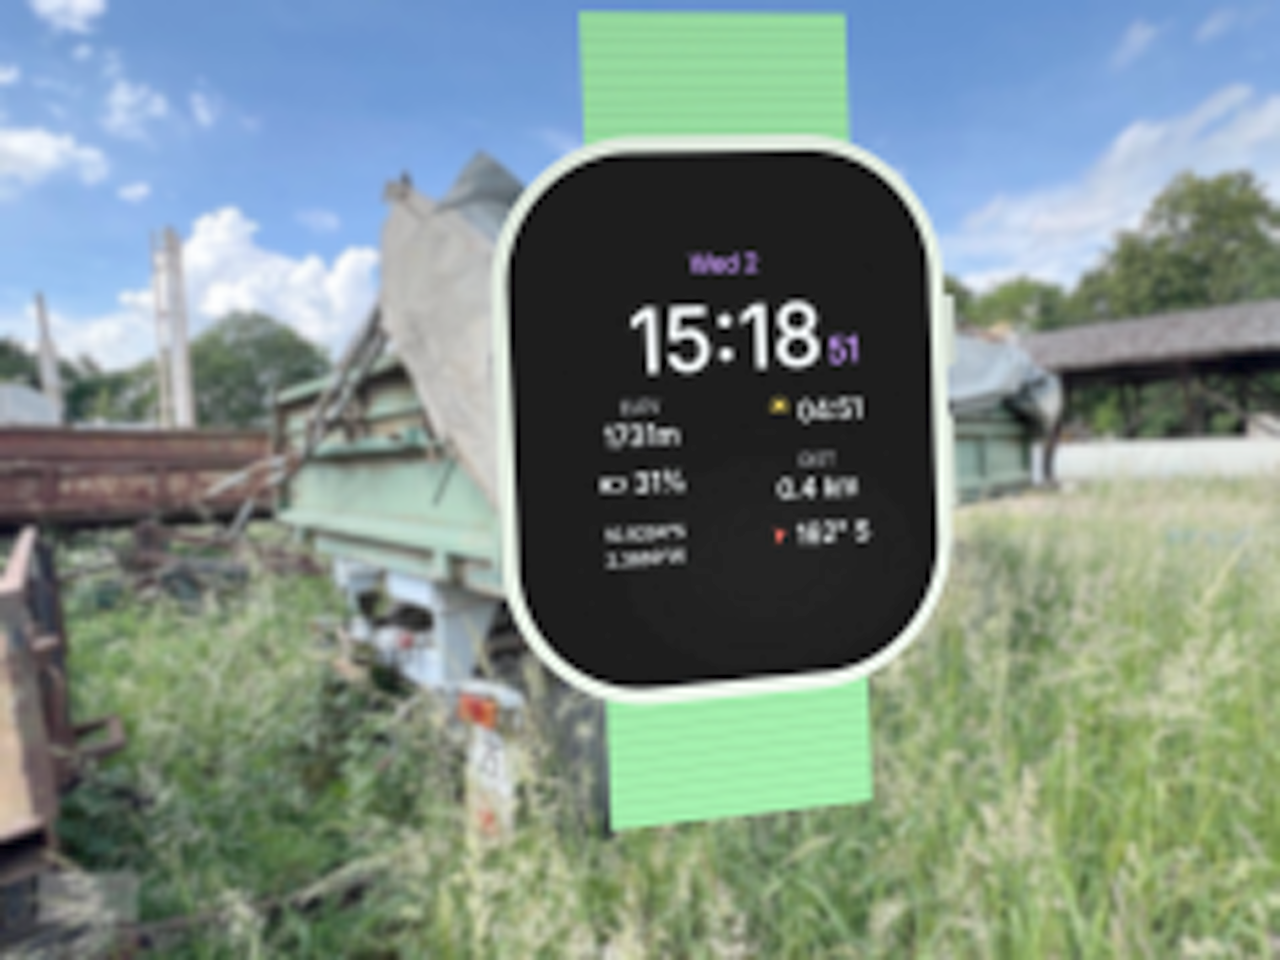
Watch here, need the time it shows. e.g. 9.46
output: 15.18
